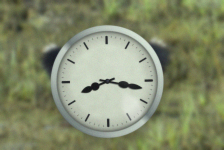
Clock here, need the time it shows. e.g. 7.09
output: 8.17
